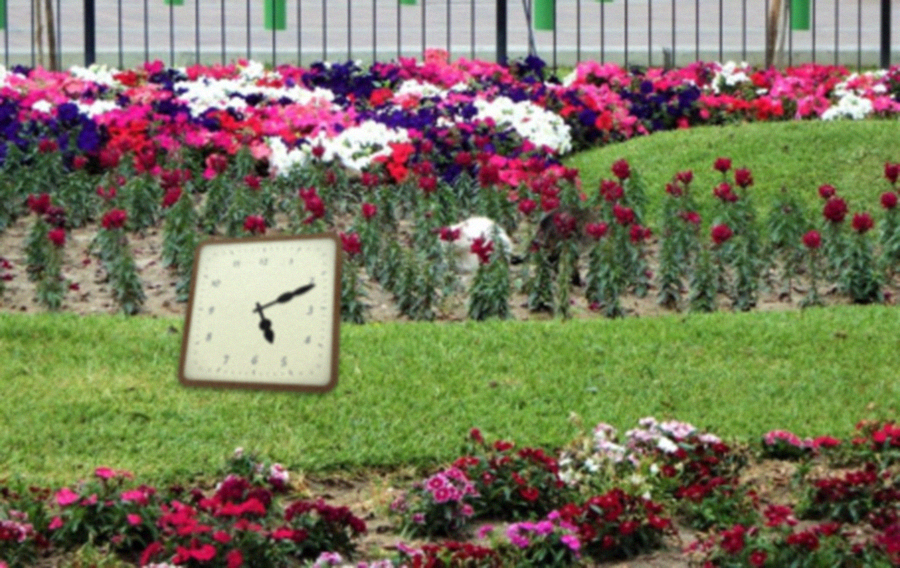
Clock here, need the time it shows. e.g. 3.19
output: 5.11
